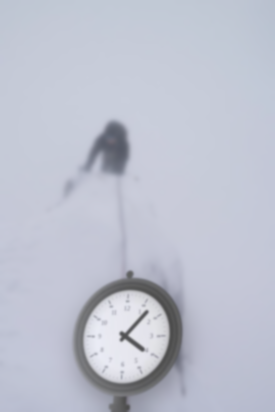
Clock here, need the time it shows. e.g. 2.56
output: 4.07
